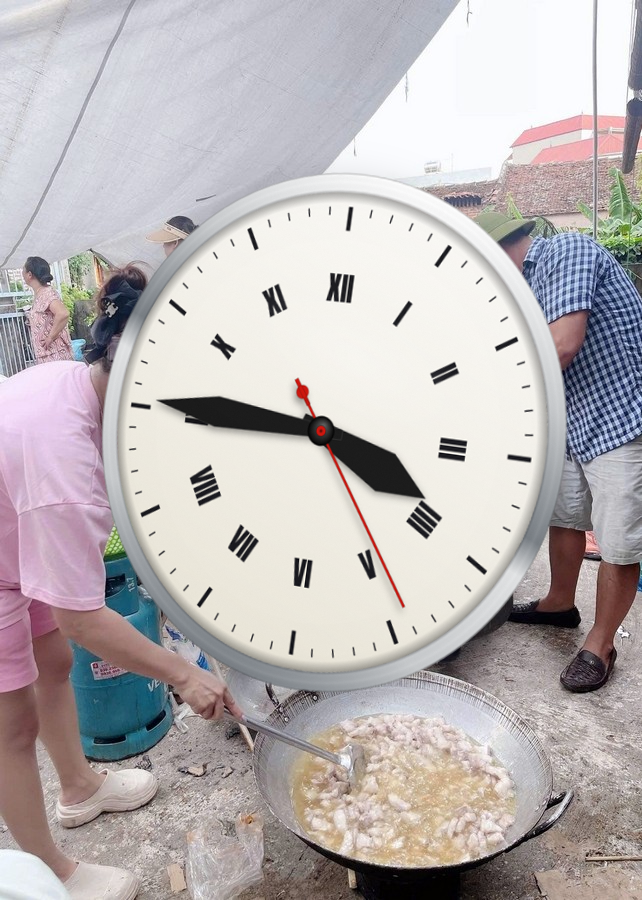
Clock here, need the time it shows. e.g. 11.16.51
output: 3.45.24
